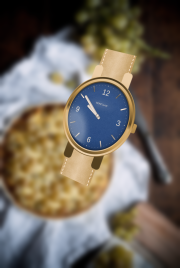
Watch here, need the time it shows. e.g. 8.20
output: 9.51
